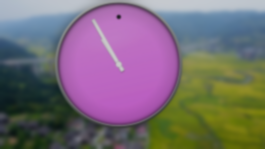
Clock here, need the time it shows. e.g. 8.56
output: 10.55
